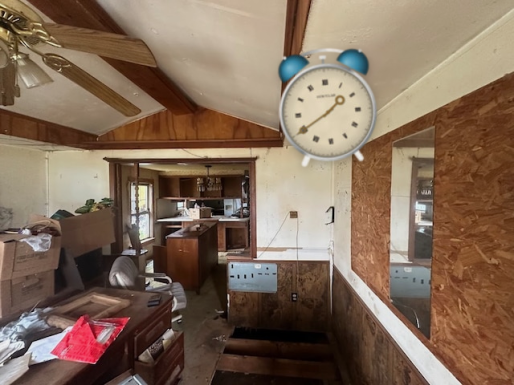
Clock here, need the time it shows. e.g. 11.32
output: 1.40
